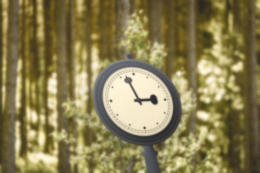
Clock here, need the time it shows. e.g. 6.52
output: 2.57
